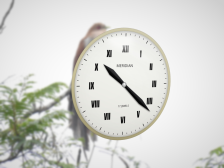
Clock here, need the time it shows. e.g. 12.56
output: 10.22
